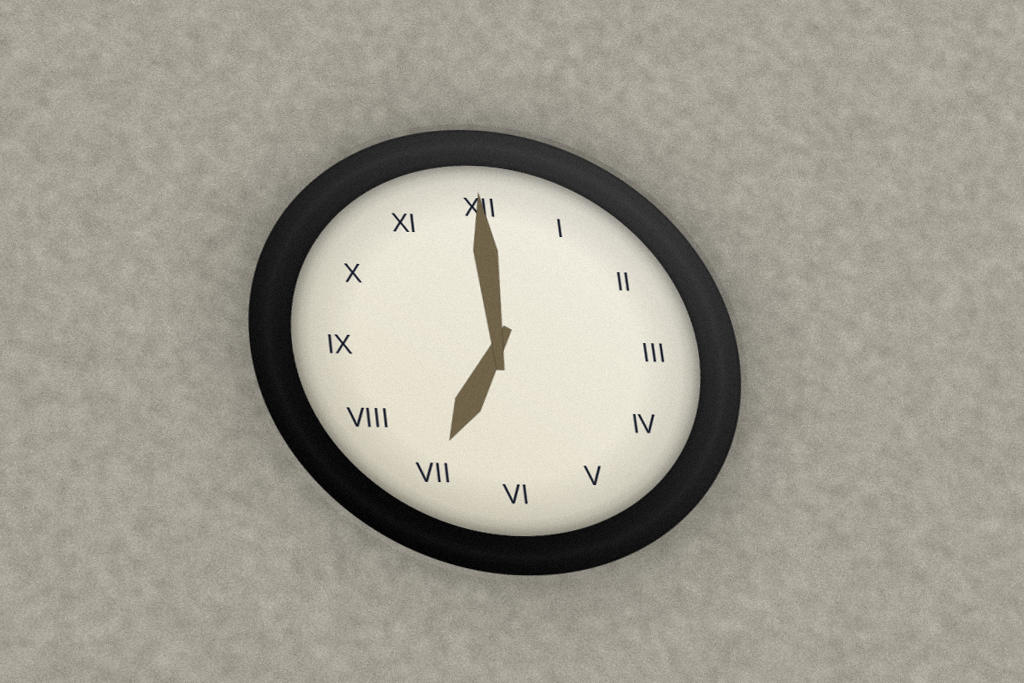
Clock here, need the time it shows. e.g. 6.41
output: 7.00
